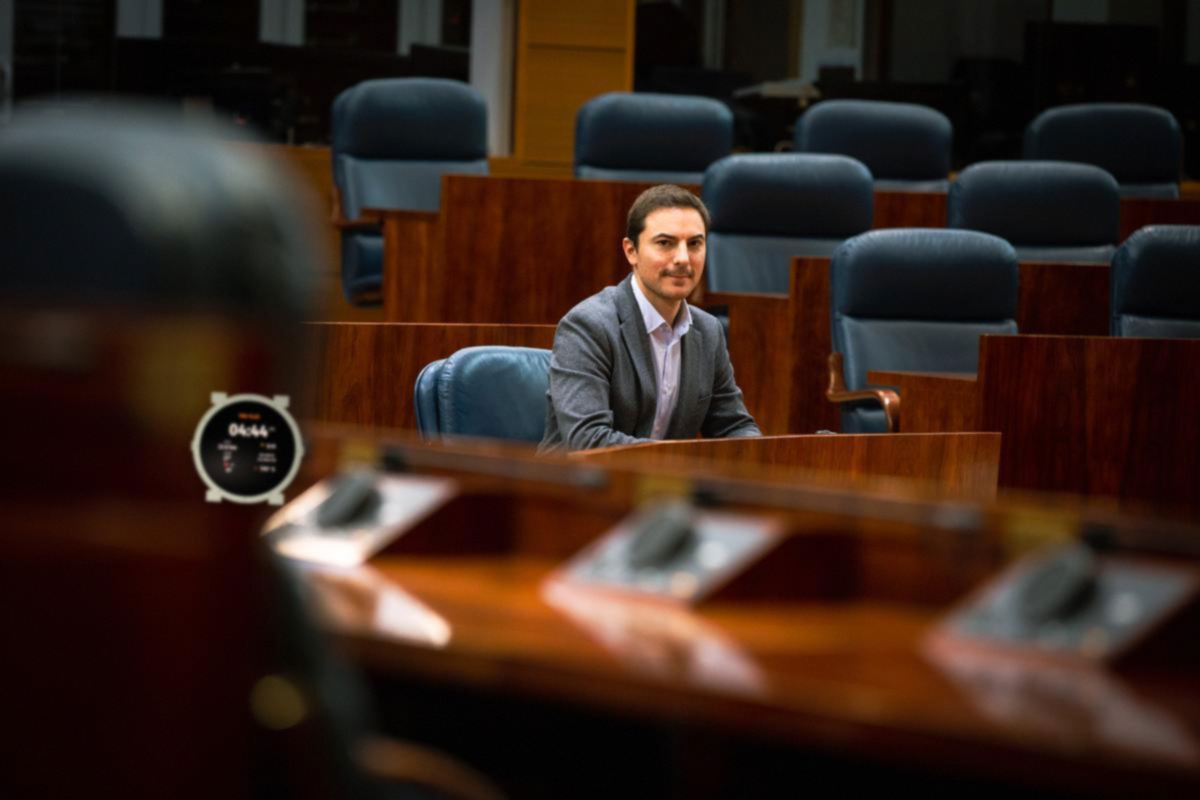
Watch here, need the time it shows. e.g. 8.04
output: 4.44
